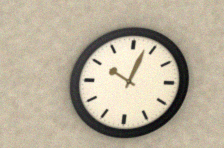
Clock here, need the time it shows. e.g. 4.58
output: 10.03
